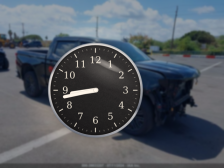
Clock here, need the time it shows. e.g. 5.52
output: 8.43
